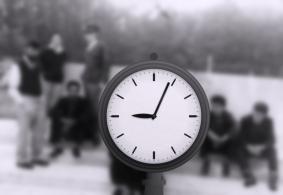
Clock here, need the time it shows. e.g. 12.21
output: 9.04
